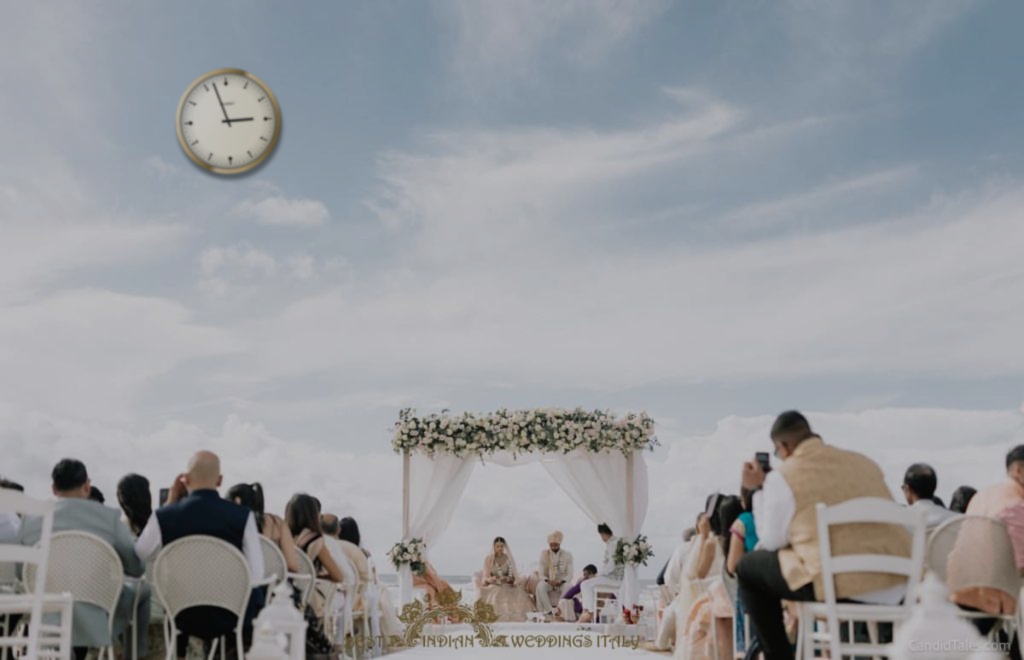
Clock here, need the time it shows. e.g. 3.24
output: 2.57
